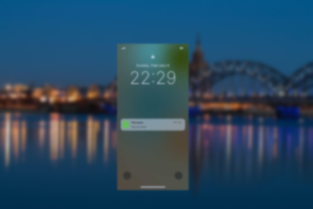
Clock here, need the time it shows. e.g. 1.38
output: 22.29
